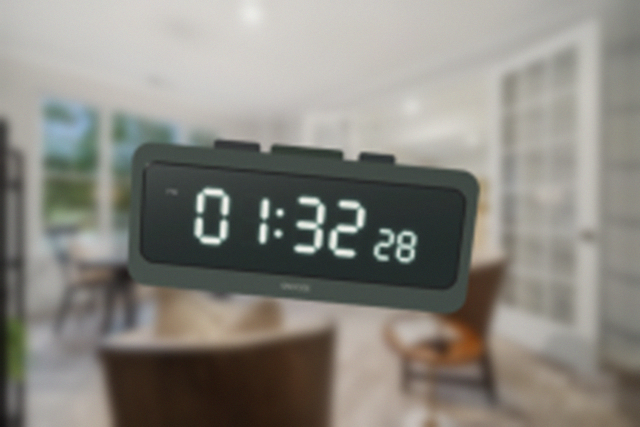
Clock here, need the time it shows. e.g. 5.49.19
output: 1.32.28
